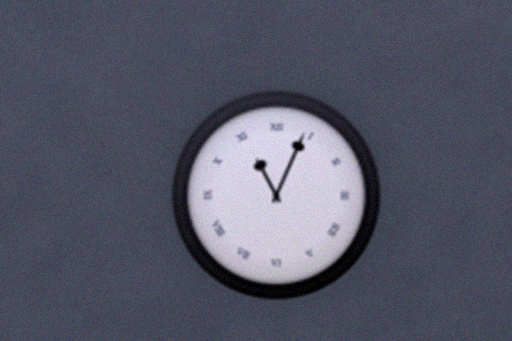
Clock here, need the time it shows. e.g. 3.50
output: 11.04
